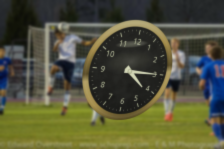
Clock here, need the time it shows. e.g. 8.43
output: 4.15
